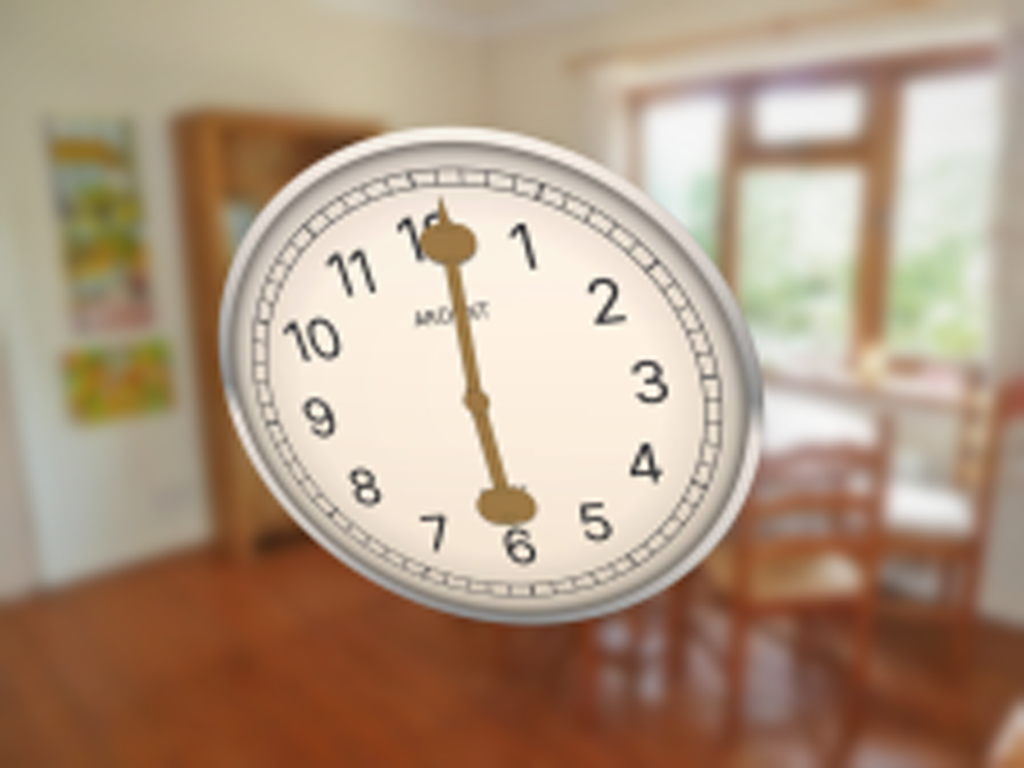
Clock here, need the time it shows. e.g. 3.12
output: 6.01
